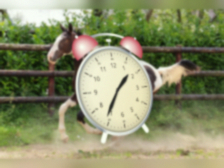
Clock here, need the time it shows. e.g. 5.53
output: 1.36
